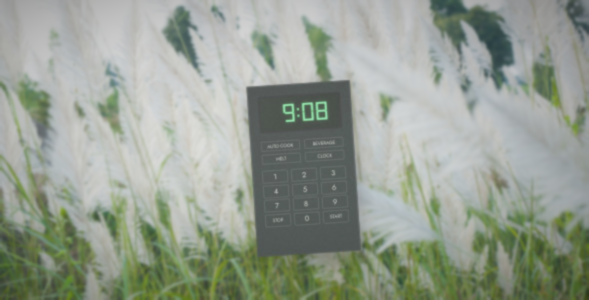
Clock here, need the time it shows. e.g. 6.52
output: 9.08
